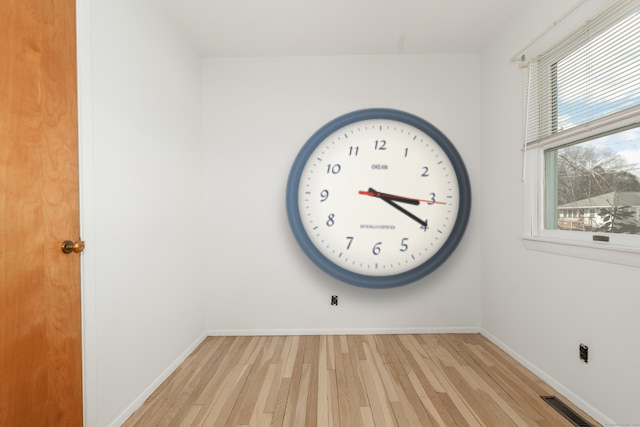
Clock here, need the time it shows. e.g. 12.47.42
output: 3.20.16
